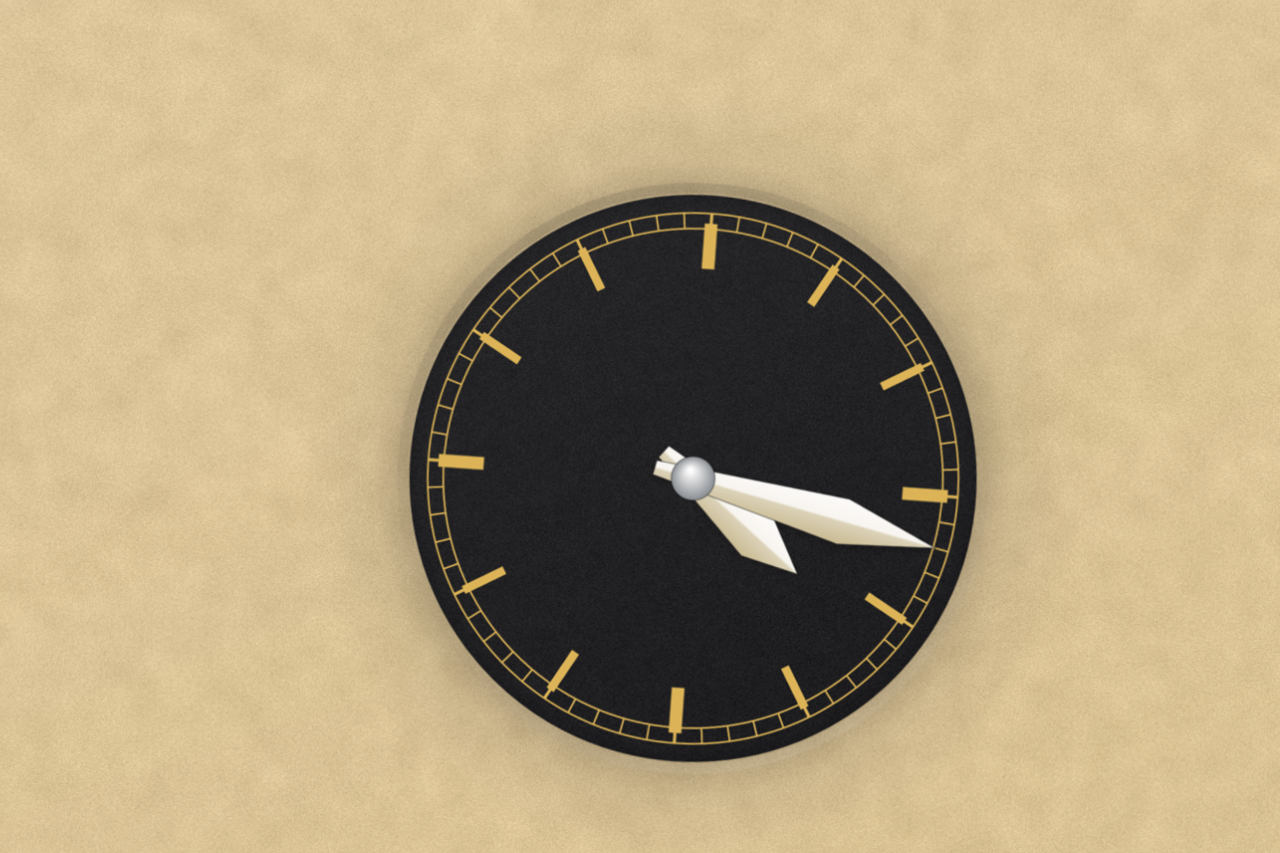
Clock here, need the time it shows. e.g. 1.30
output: 4.17
